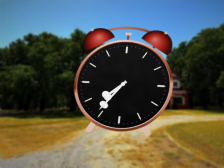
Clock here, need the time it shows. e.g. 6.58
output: 7.36
